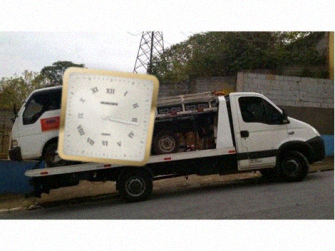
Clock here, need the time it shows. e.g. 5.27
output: 3.16
